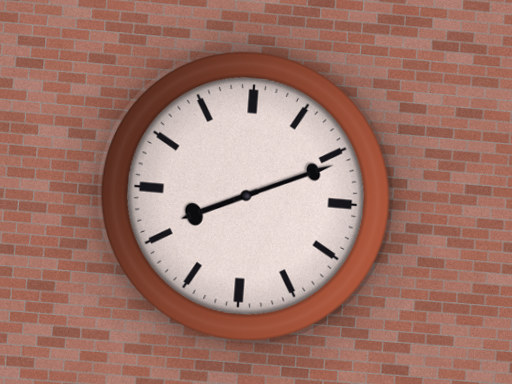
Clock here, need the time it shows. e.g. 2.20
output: 8.11
